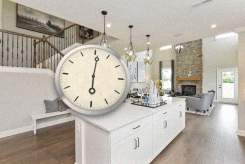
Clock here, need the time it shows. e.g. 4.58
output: 6.01
